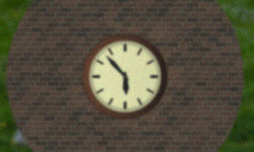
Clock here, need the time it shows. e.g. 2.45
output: 5.53
